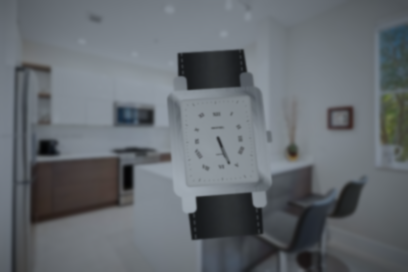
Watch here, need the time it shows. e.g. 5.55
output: 5.27
